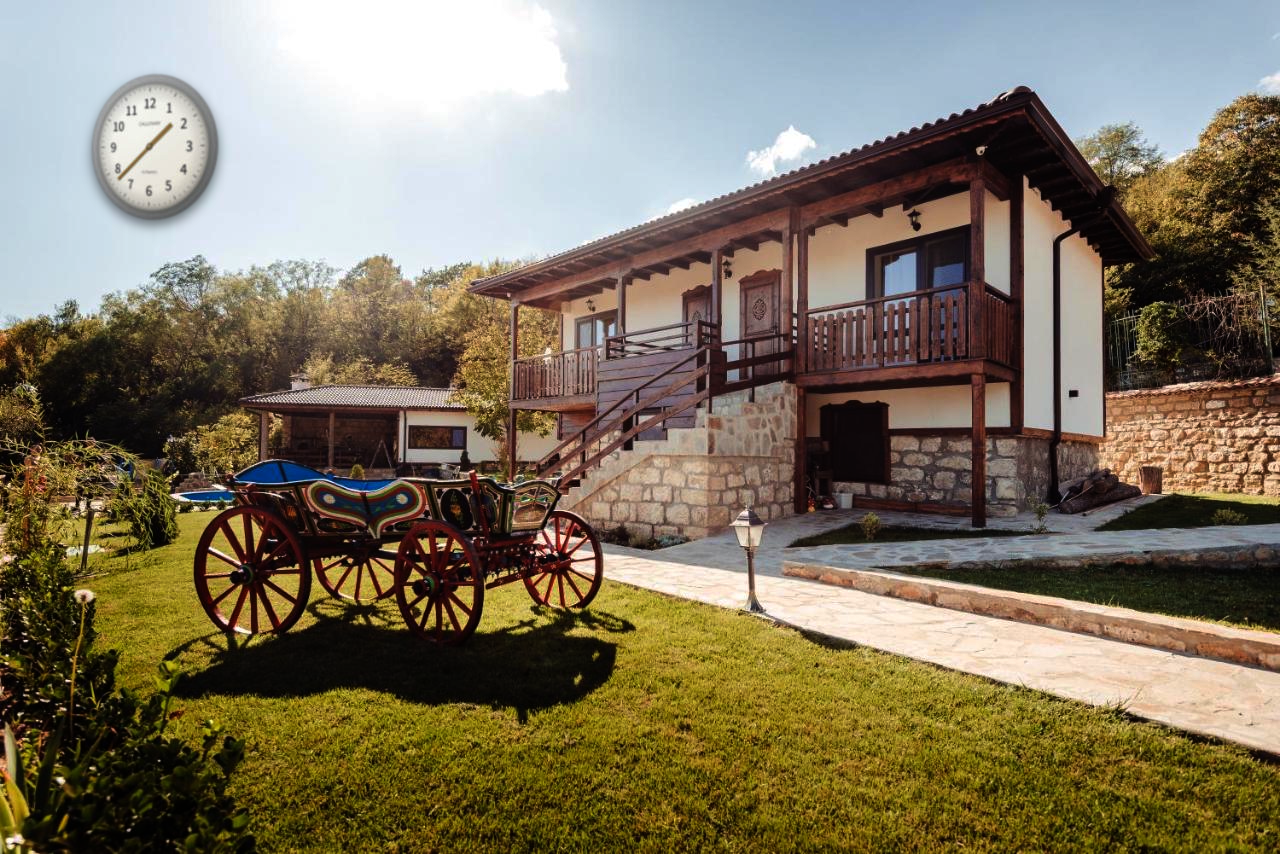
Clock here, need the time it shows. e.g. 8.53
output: 1.38
